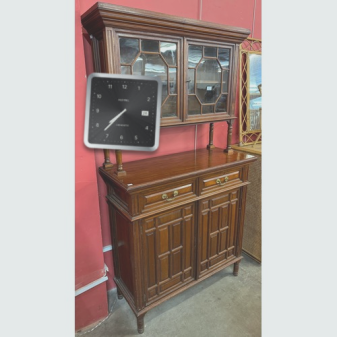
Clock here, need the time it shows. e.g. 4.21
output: 7.37
